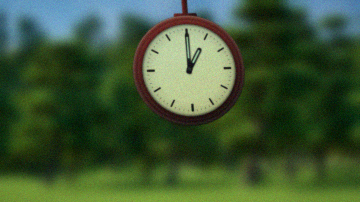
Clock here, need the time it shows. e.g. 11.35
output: 1.00
